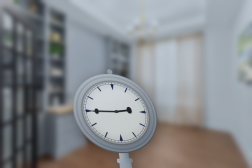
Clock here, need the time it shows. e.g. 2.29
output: 2.45
